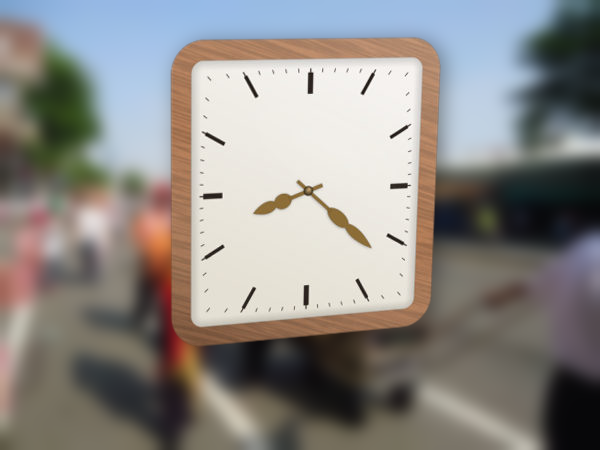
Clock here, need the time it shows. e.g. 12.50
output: 8.22
